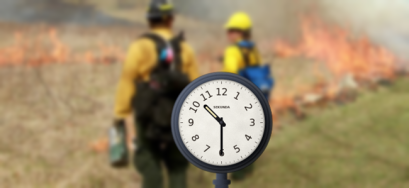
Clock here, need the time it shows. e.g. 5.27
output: 10.30
